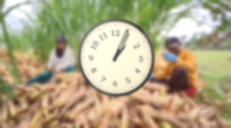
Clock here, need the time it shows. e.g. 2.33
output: 1.04
